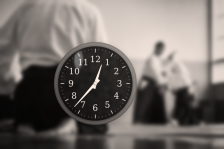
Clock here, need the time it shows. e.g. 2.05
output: 12.37
